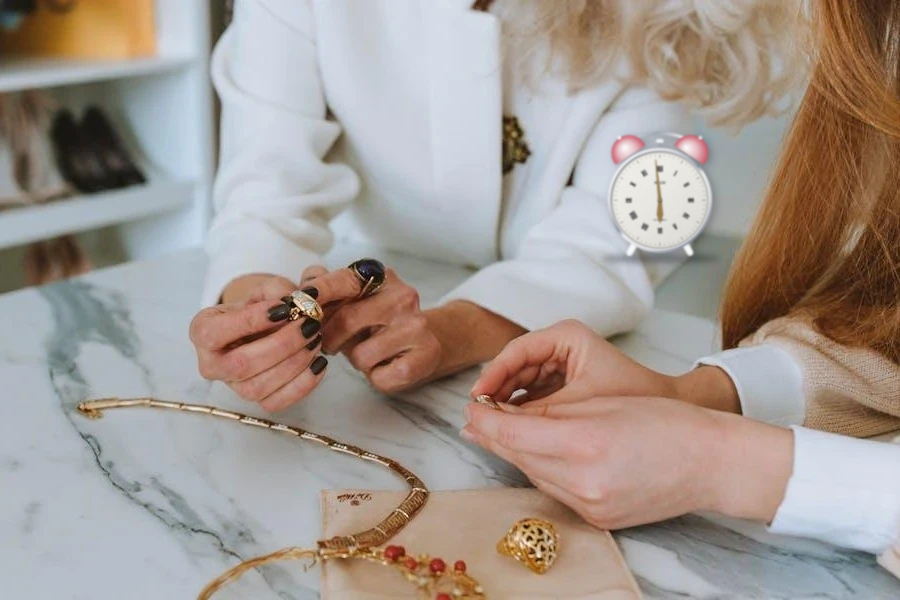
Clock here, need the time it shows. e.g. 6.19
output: 5.59
